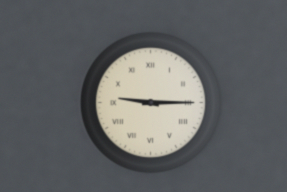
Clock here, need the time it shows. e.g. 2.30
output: 9.15
